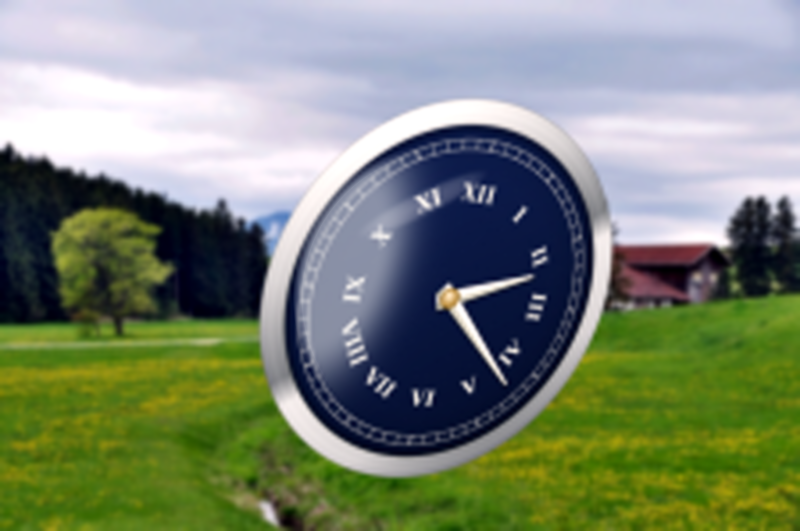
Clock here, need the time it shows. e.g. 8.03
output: 2.22
